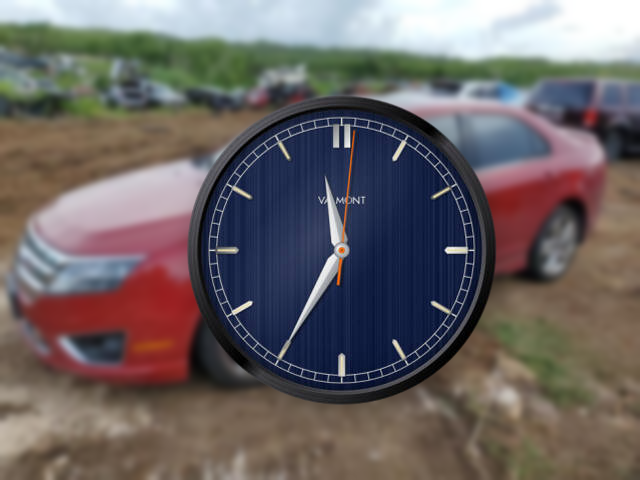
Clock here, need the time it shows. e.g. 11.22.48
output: 11.35.01
